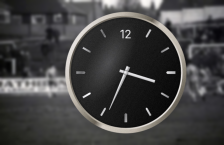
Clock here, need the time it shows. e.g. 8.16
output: 3.34
